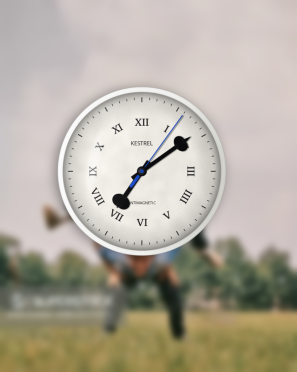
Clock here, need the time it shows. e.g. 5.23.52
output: 7.09.06
